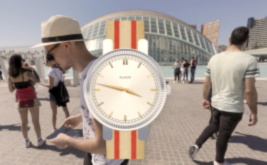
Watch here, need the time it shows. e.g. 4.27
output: 3.47
